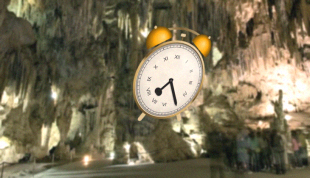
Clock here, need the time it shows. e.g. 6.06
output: 7.25
